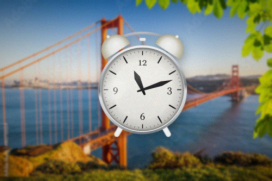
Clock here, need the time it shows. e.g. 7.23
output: 11.12
